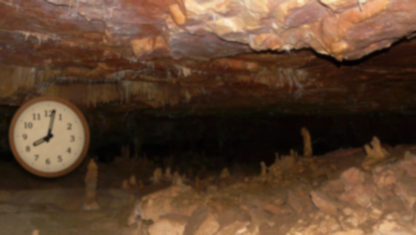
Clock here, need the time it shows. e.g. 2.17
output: 8.02
